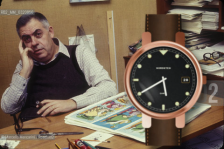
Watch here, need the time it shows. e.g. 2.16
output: 5.40
